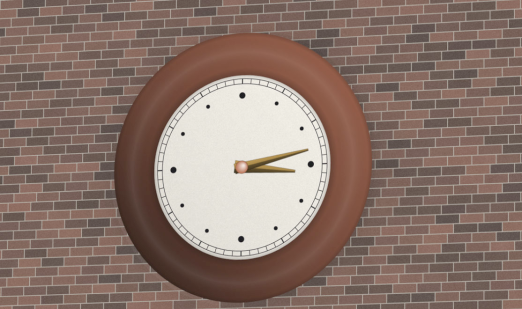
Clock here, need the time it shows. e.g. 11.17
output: 3.13
